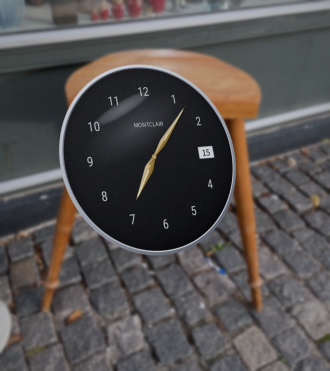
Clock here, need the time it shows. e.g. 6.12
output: 7.07
